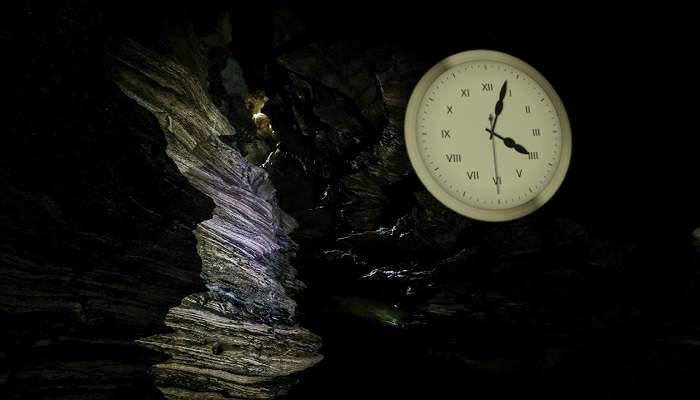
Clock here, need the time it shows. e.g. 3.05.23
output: 4.03.30
